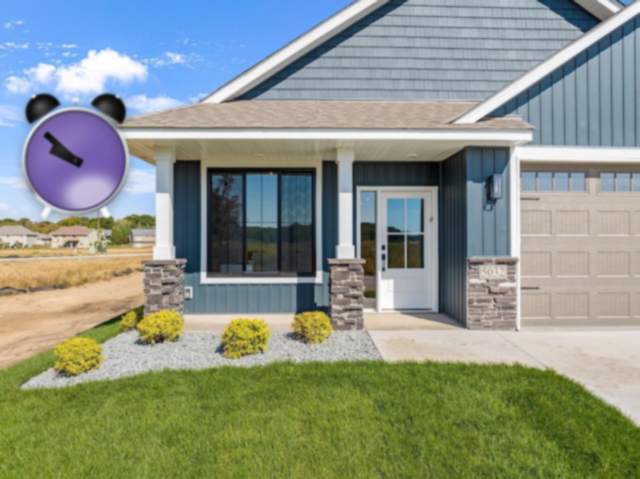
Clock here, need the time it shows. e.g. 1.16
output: 9.52
